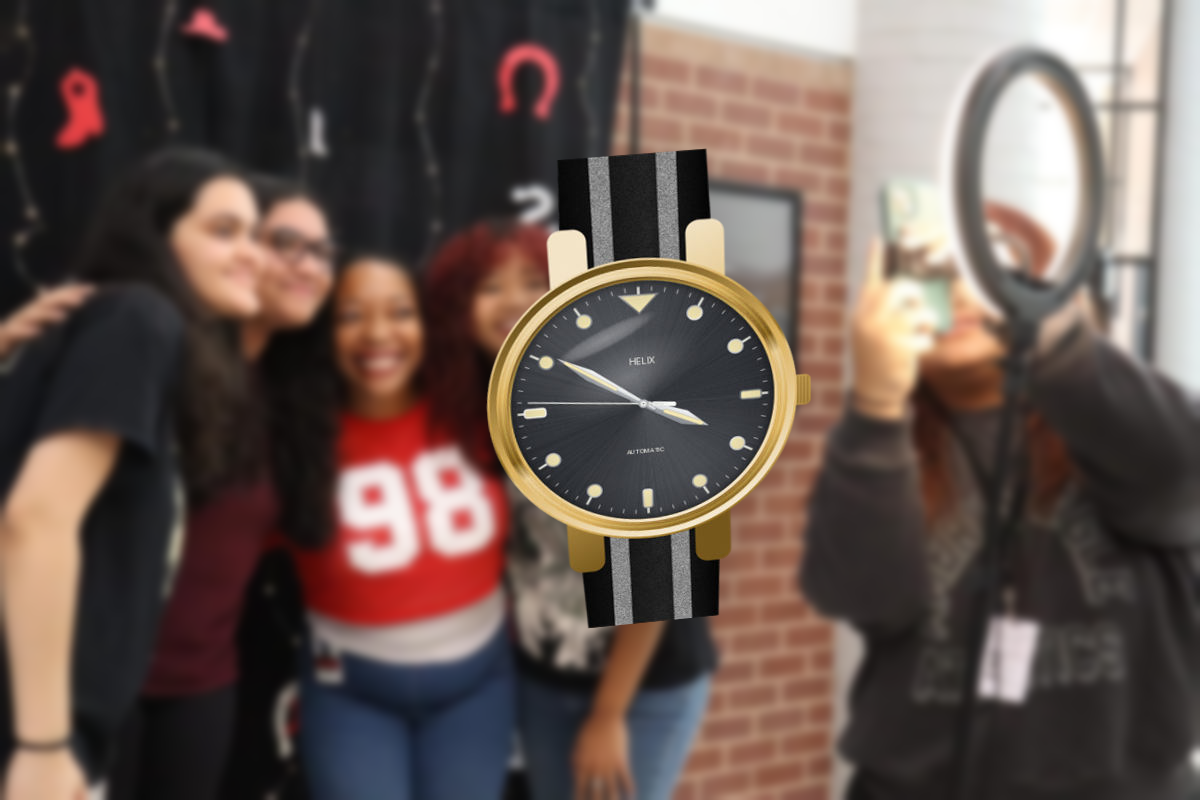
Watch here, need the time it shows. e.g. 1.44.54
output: 3.50.46
